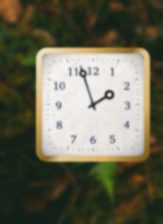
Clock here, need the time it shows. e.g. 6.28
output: 1.57
